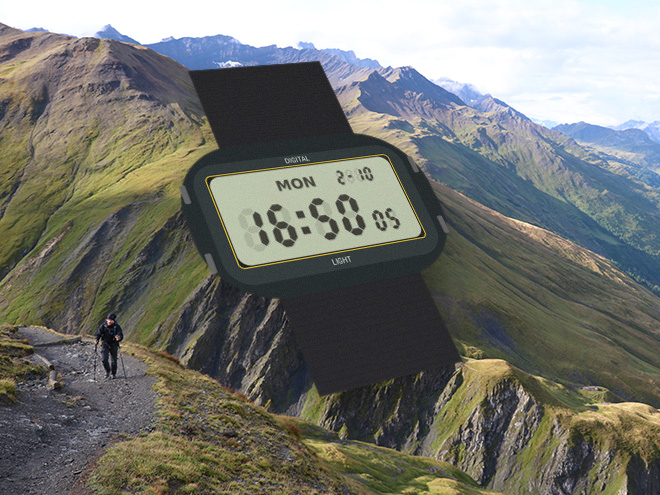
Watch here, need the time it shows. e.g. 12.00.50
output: 16.50.05
